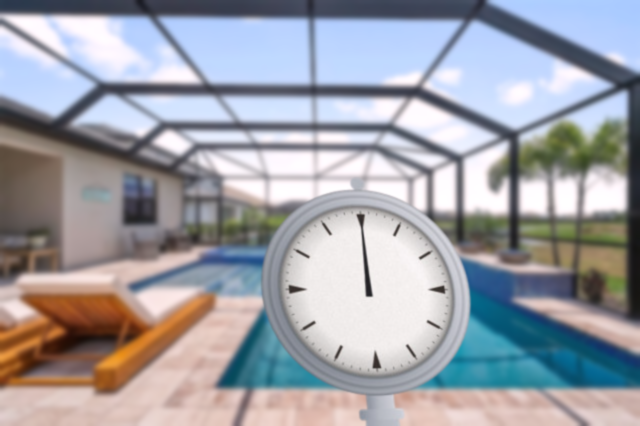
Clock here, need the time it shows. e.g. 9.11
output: 12.00
